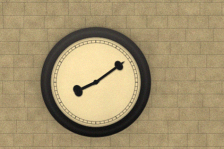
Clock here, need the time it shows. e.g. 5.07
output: 8.09
